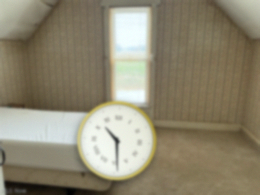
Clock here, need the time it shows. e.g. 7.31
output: 10.29
